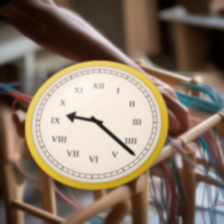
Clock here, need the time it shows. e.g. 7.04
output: 9.22
